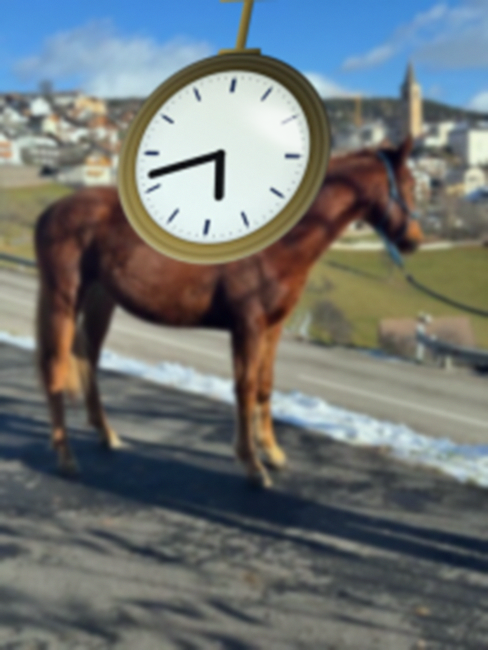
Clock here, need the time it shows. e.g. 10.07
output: 5.42
